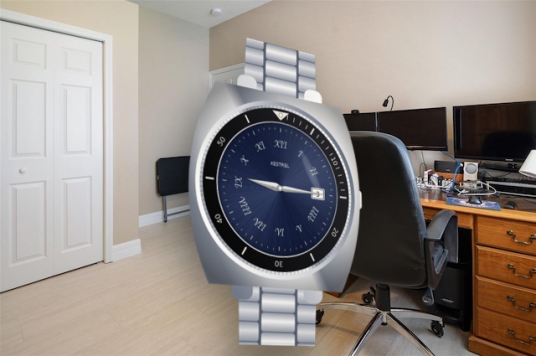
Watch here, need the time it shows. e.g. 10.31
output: 9.15
